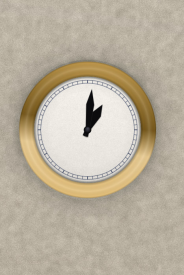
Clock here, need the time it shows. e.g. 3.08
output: 1.01
